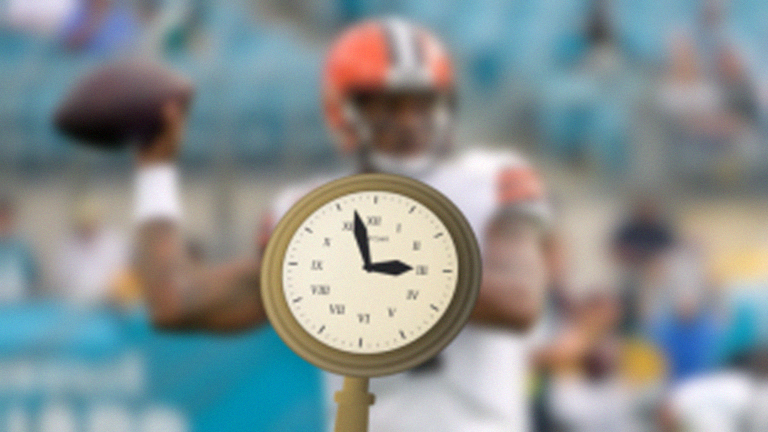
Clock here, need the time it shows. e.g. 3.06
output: 2.57
